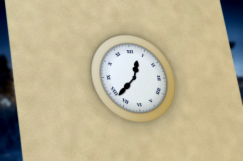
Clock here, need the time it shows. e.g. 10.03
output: 12.38
